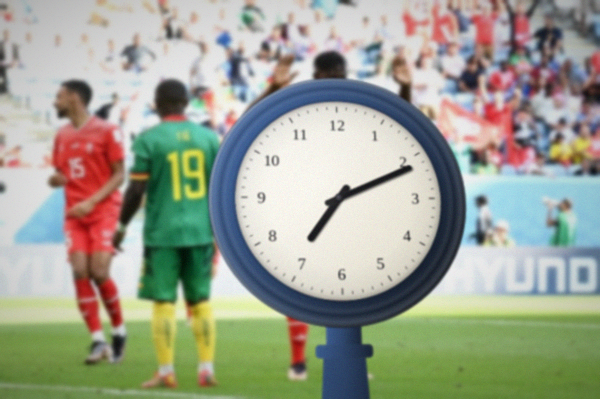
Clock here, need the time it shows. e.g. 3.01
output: 7.11
